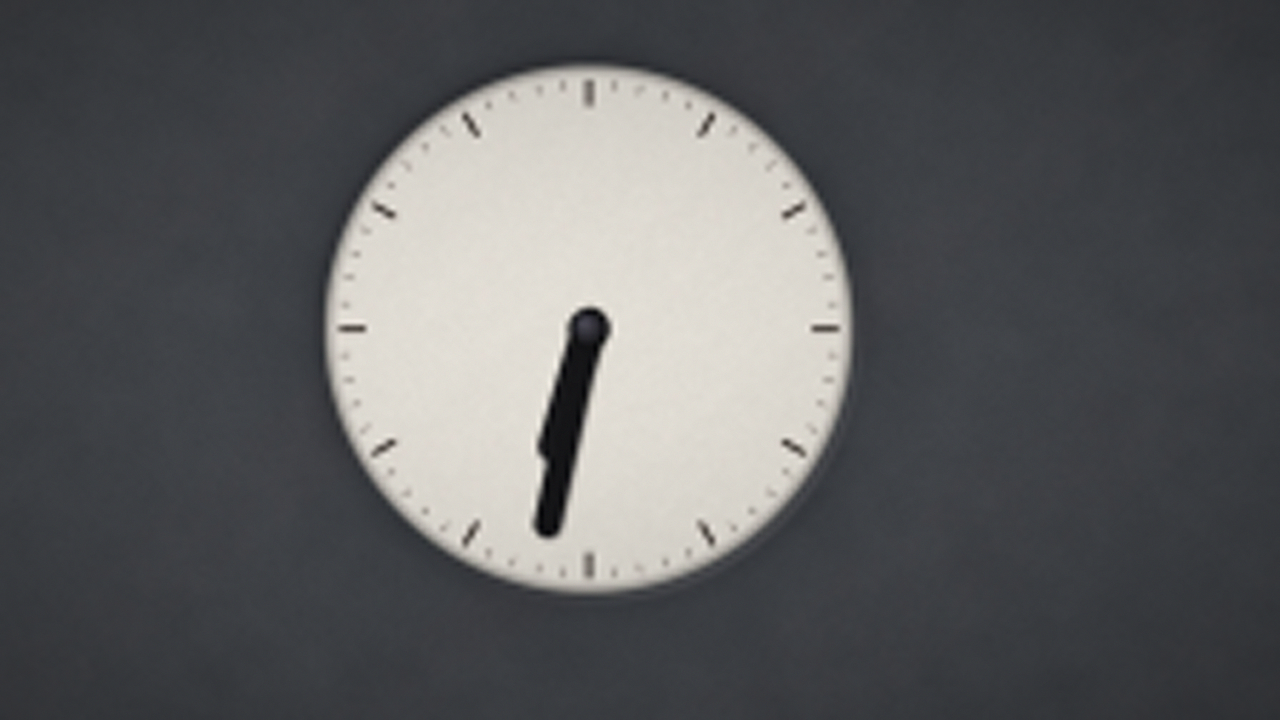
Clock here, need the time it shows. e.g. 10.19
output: 6.32
